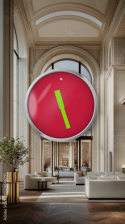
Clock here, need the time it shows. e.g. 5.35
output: 11.27
